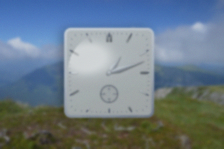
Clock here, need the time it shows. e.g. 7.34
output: 1.12
